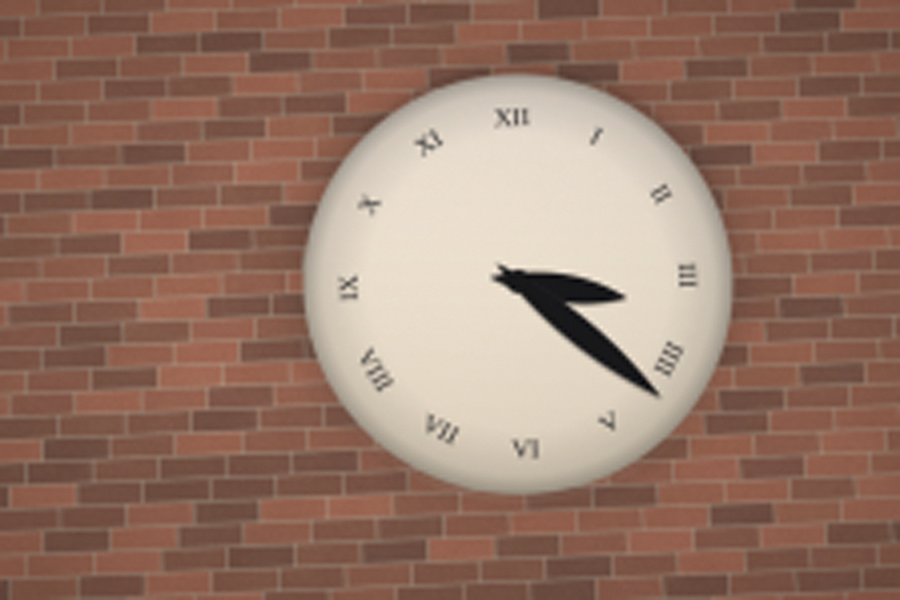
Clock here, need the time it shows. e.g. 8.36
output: 3.22
